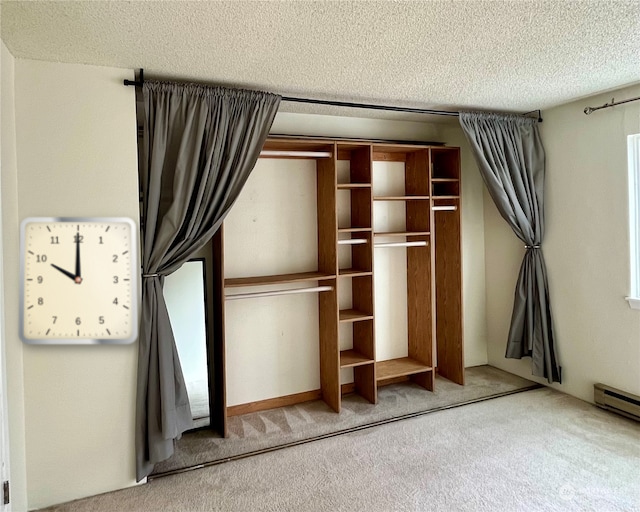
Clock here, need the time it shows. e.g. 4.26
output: 10.00
